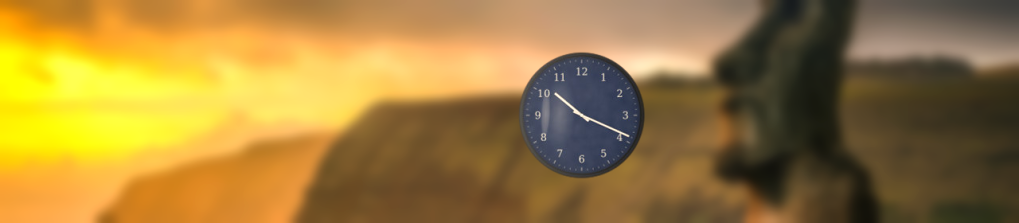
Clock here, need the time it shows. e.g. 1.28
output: 10.19
